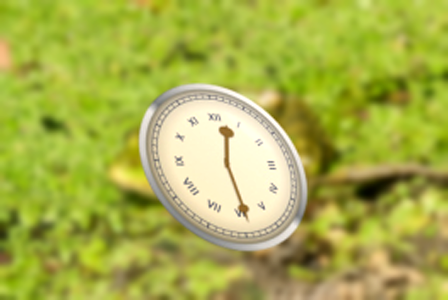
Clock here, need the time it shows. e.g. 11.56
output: 12.29
